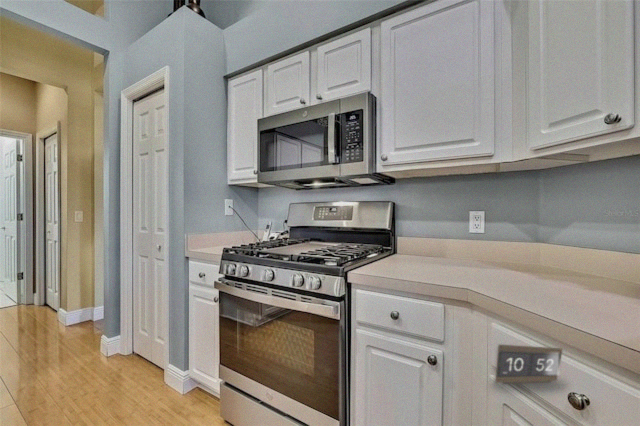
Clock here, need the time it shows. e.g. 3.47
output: 10.52
